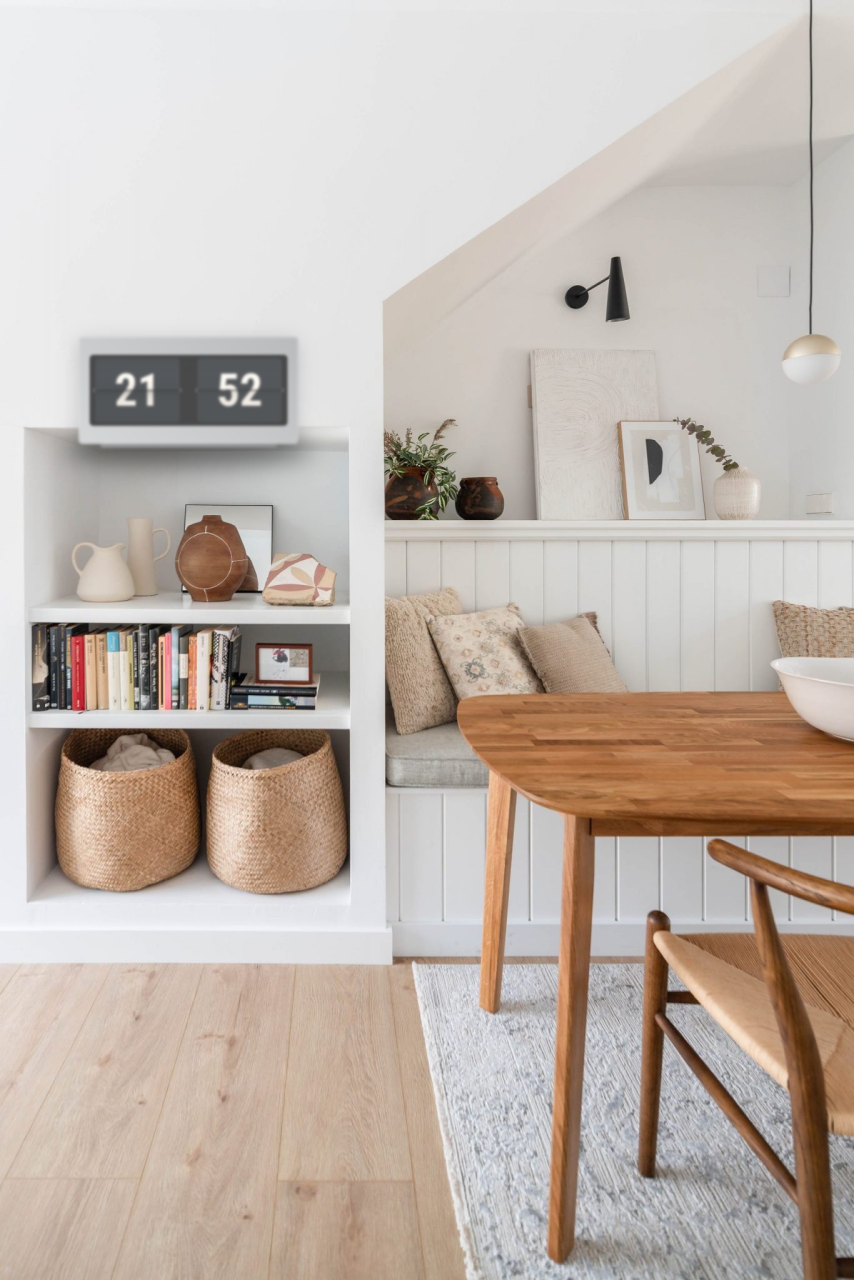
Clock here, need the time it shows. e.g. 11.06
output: 21.52
